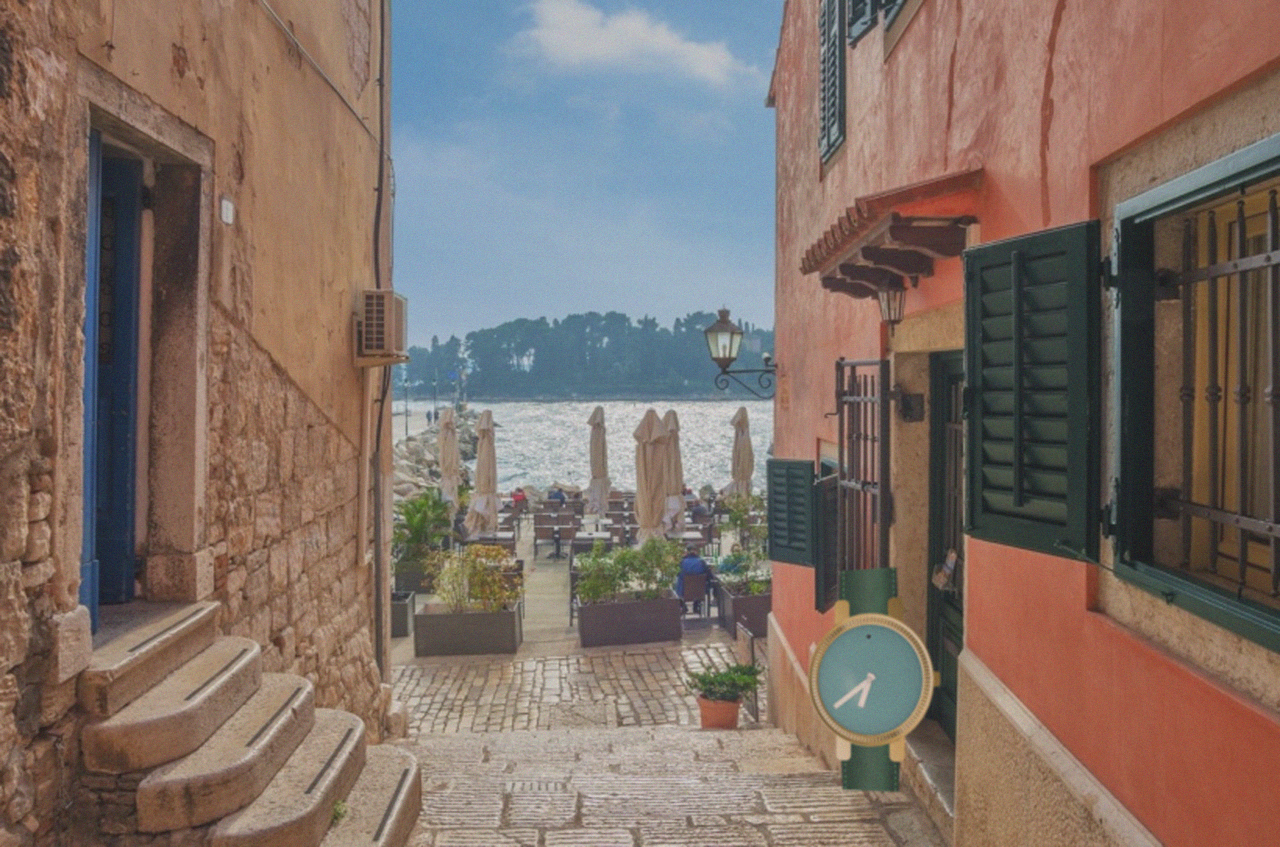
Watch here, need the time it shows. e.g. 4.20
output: 6.39
